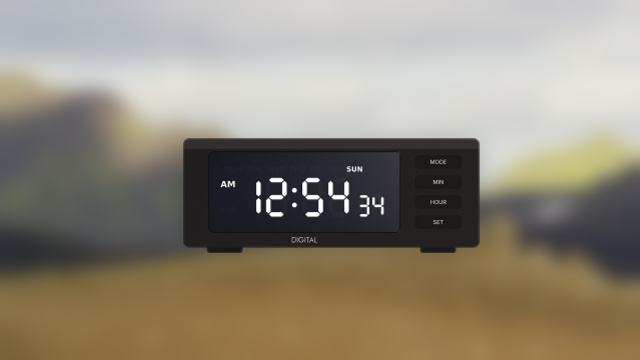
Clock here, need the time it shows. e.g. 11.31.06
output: 12.54.34
